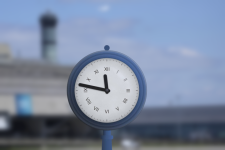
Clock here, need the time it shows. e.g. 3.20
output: 11.47
